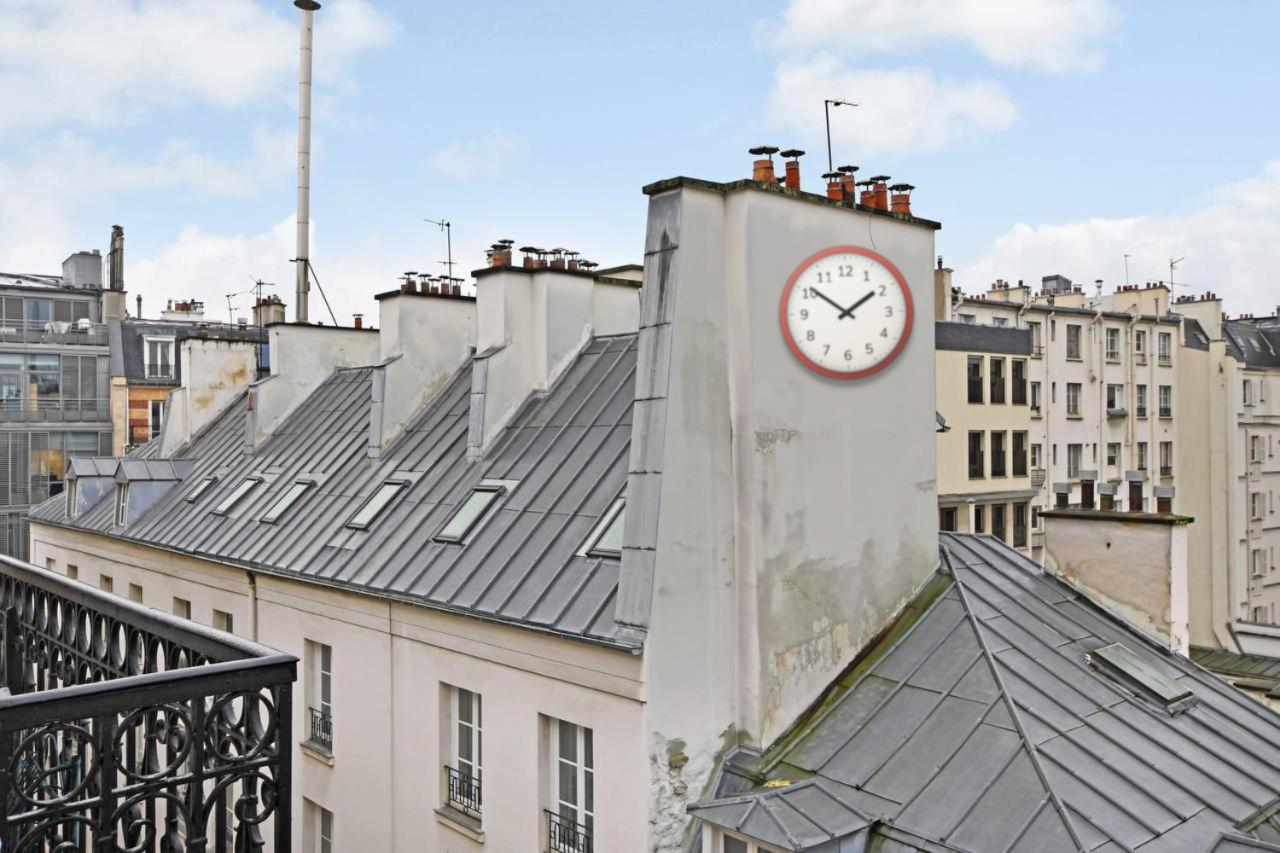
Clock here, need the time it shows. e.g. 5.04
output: 1.51
